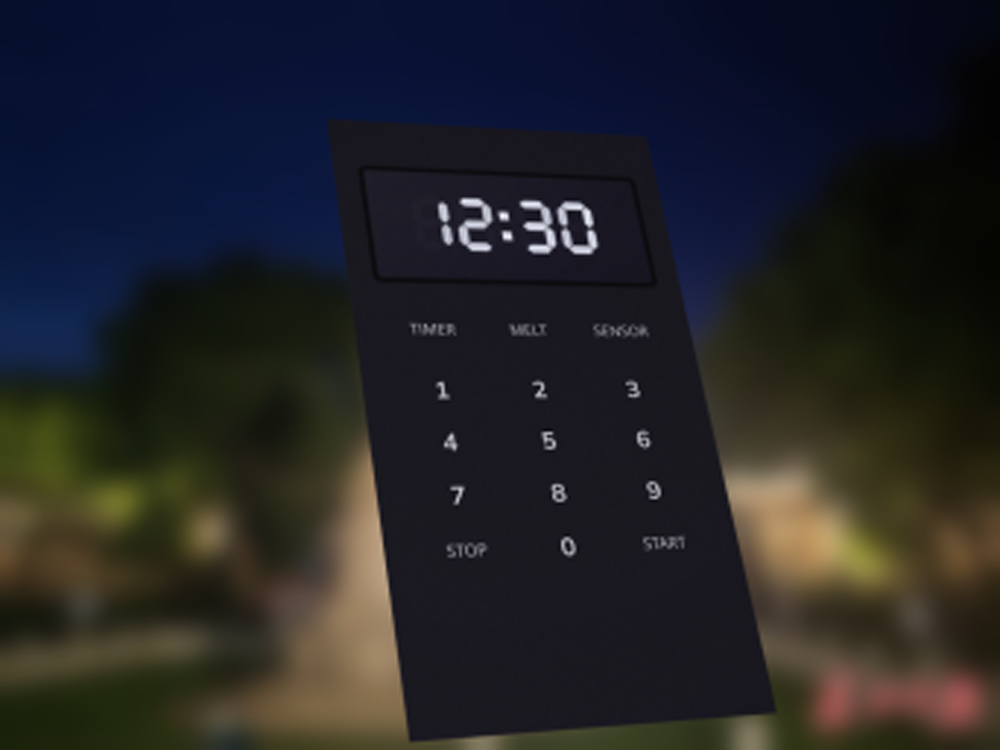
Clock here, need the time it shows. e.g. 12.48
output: 12.30
